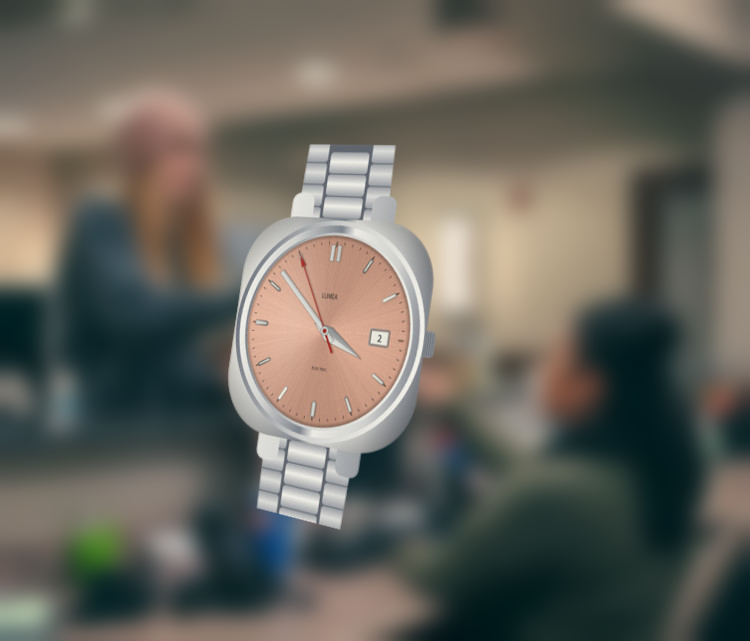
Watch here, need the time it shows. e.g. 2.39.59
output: 3.51.55
